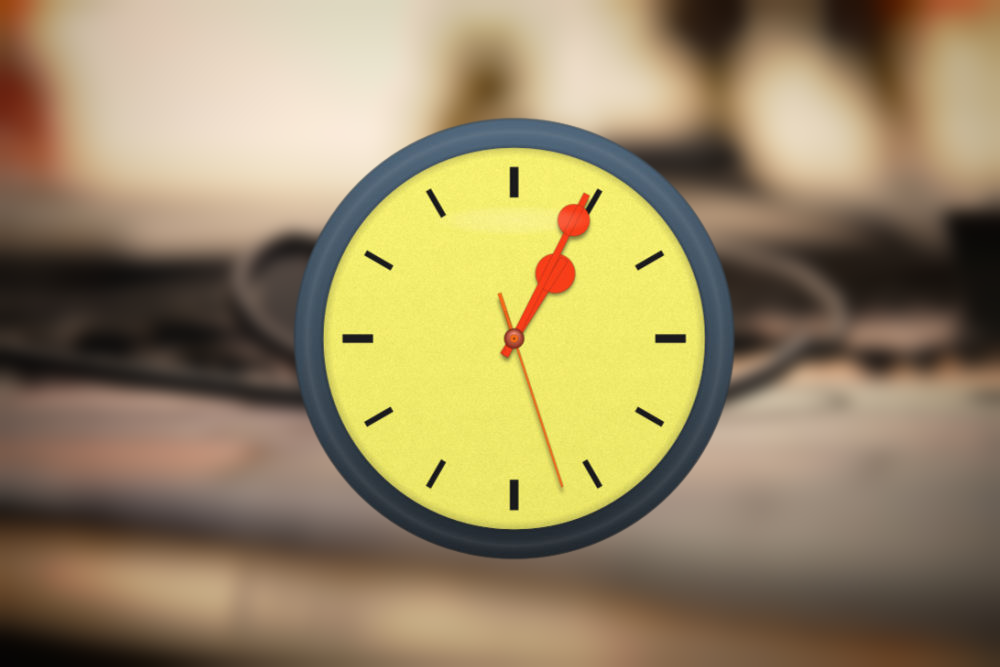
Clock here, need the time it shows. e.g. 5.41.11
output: 1.04.27
